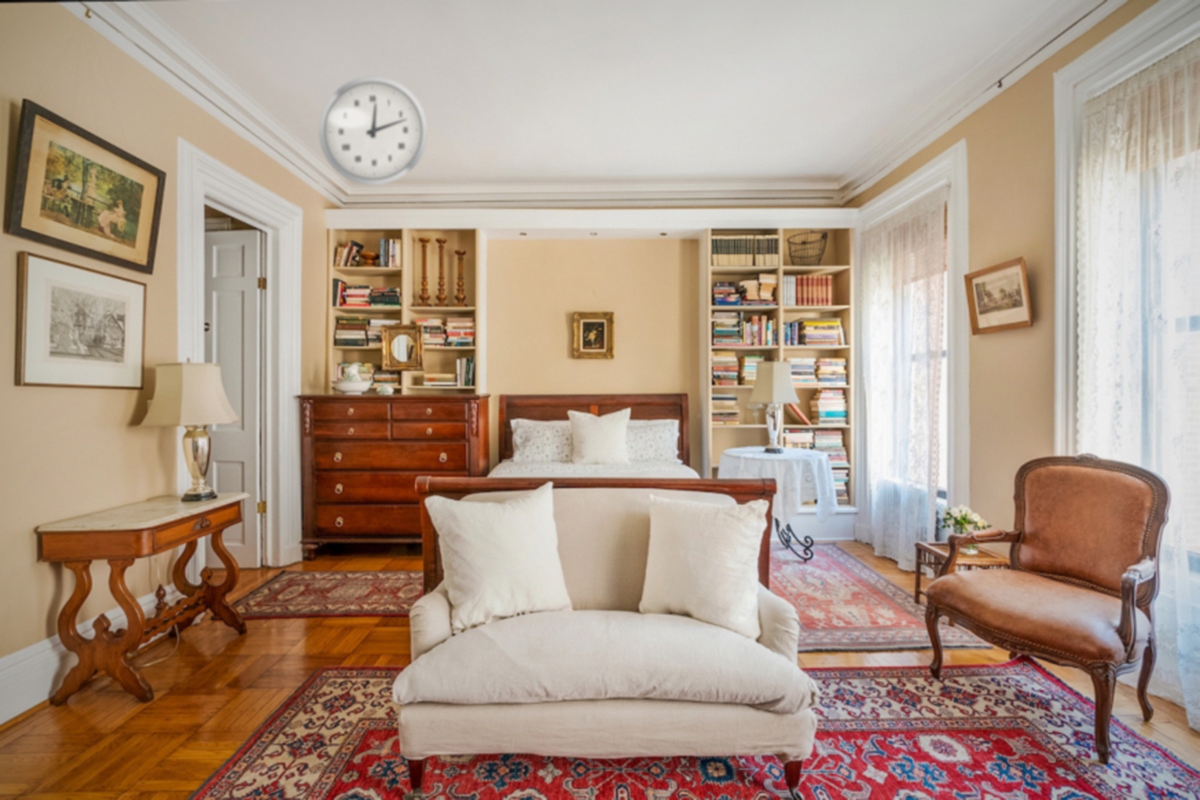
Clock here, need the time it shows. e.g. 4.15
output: 12.12
